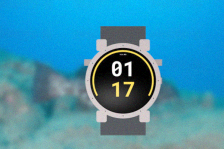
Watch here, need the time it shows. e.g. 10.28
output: 1.17
